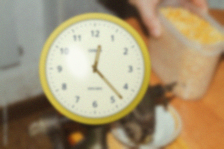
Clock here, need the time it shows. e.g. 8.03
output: 12.23
